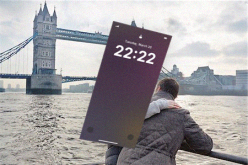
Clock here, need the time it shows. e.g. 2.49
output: 22.22
